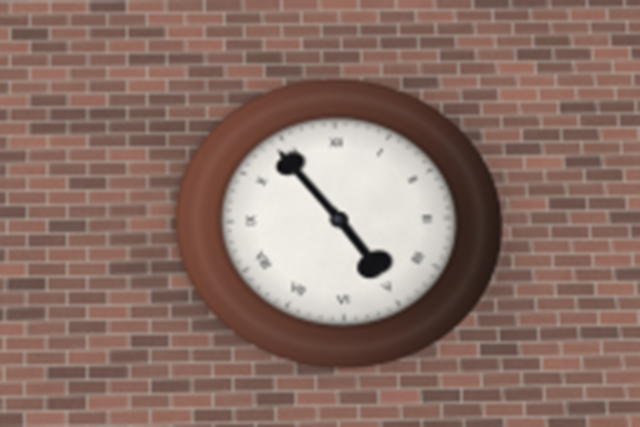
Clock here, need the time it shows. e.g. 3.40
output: 4.54
